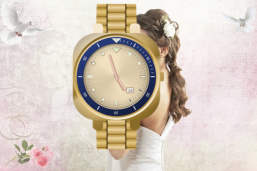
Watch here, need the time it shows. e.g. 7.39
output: 4.57
